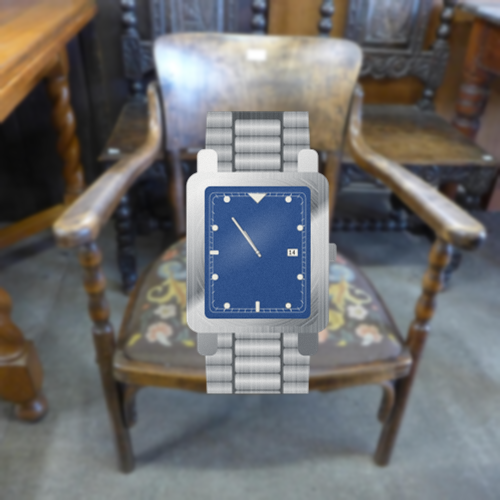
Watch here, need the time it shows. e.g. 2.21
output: 10.54
